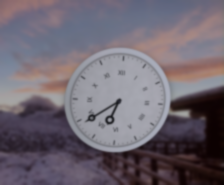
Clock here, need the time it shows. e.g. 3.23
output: 6.39
